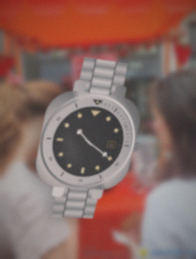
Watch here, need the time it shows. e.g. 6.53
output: 10.20
